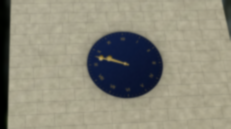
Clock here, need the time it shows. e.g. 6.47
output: 9.48
